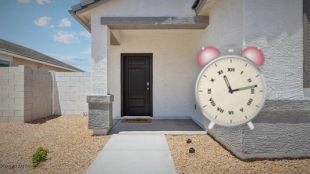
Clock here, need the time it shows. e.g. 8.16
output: 11.13
